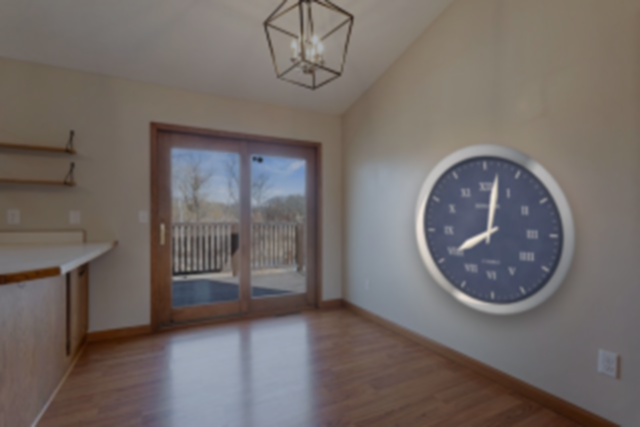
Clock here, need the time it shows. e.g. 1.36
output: 8.02
